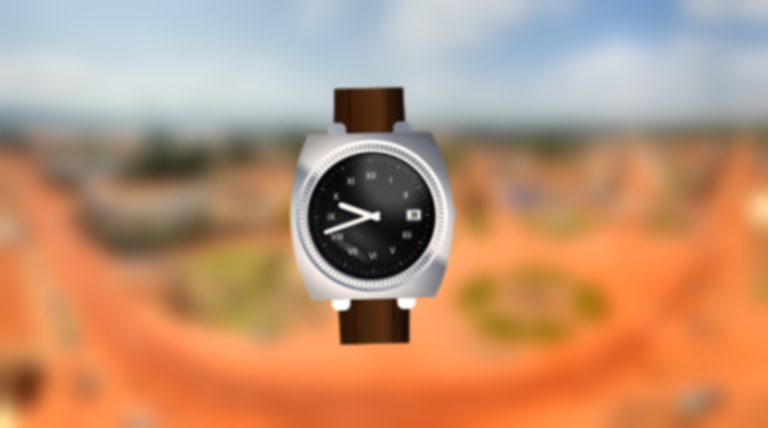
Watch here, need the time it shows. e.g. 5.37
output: 9.42
